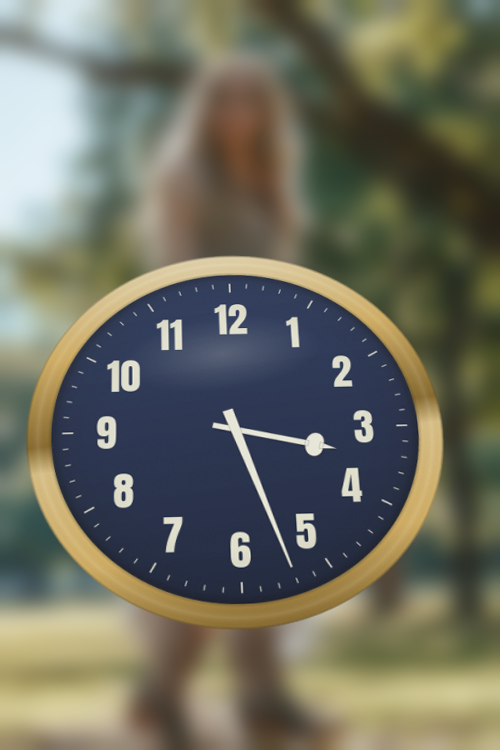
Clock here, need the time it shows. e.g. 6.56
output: 3.27
